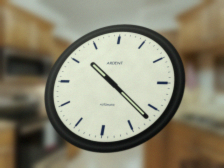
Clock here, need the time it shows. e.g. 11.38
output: 10.22
